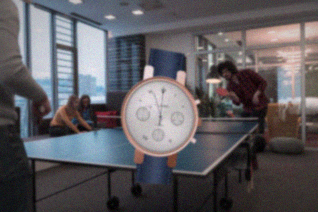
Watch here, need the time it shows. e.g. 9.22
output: 9.56
